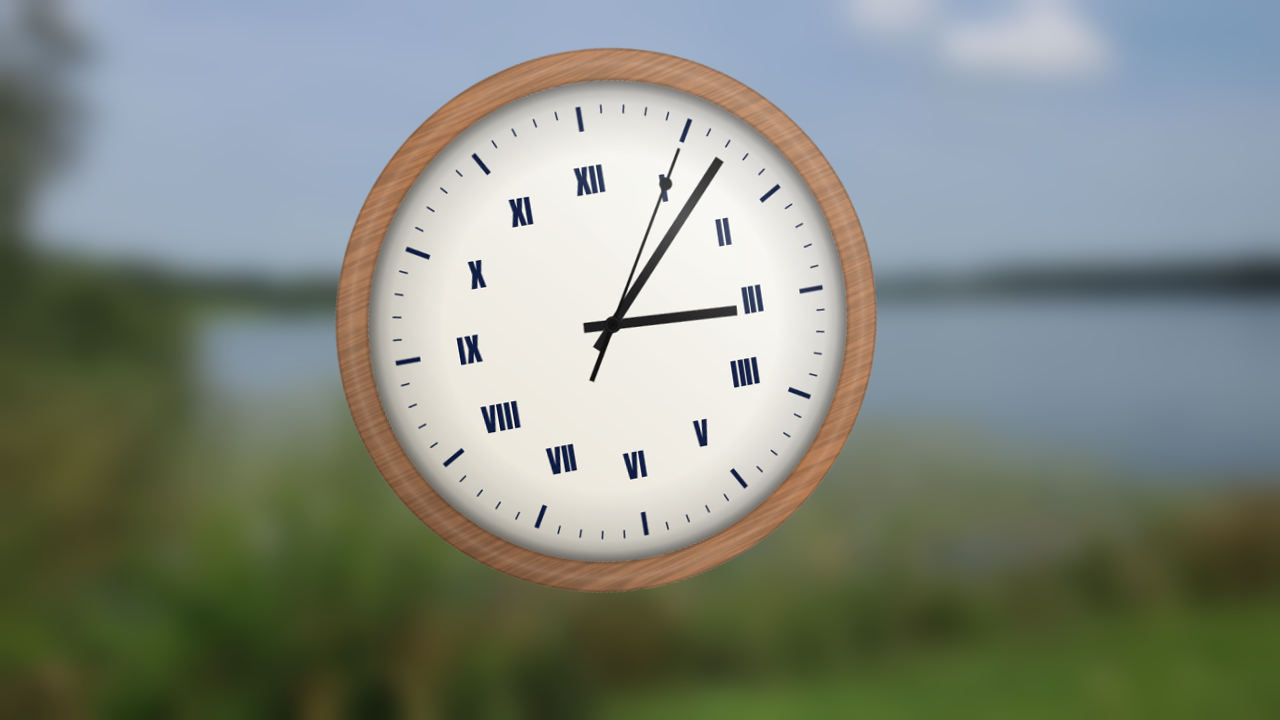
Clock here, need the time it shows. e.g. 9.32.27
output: 3.07.05
